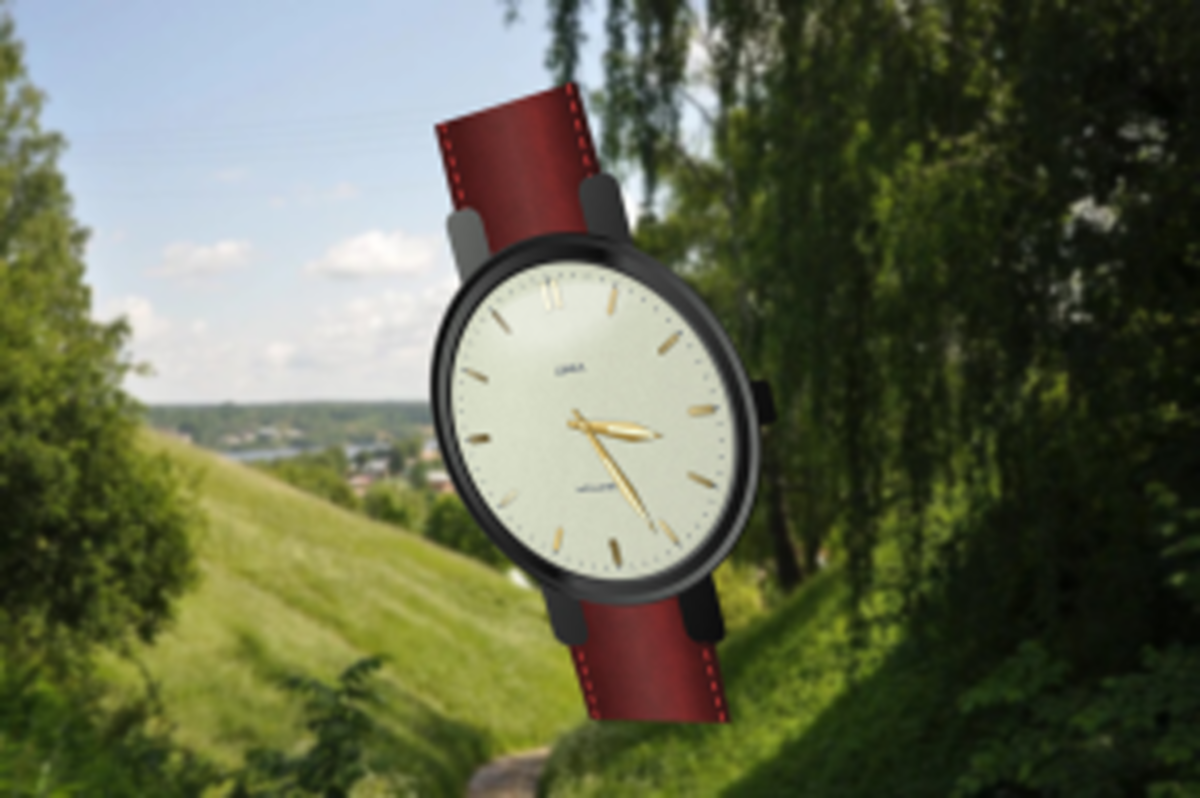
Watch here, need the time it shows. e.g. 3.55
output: 3.26
